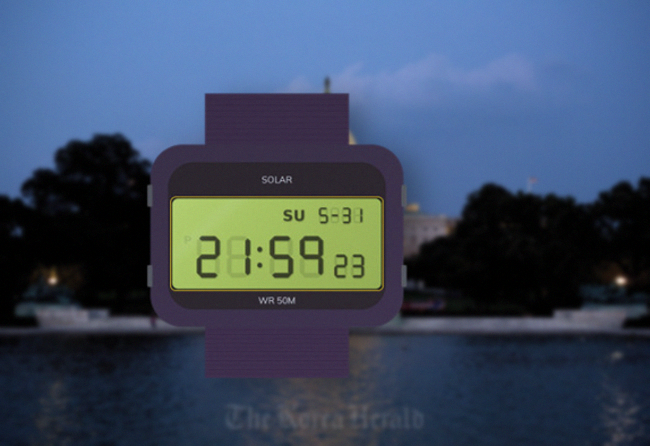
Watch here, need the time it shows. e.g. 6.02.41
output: 21.59.23
